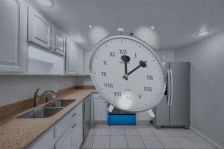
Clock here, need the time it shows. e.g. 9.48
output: 12.09
